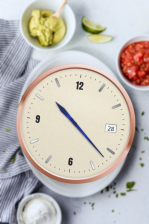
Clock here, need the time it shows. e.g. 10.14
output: 10.22
